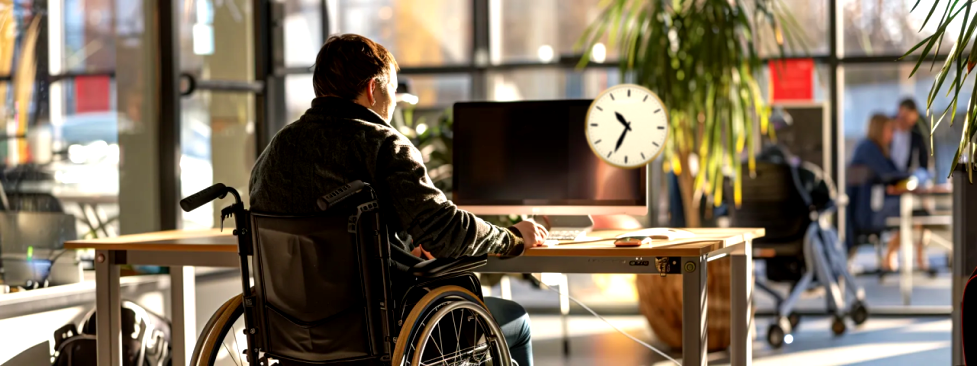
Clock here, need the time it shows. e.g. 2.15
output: 10.34
